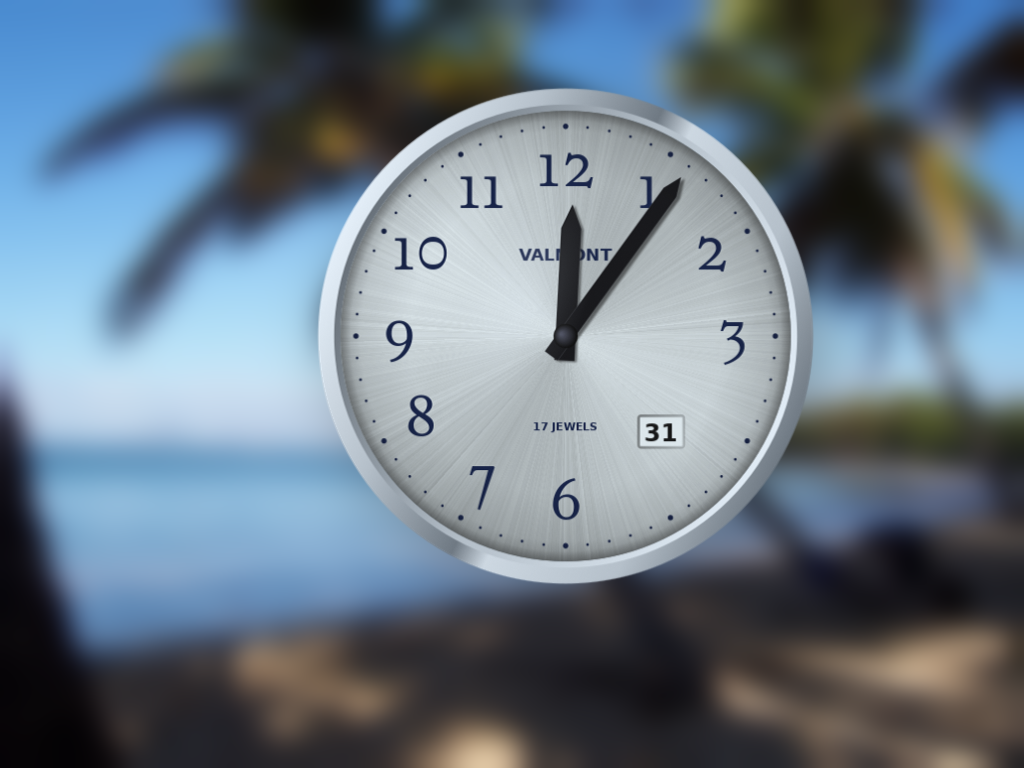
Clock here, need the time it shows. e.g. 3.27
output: 12.06
